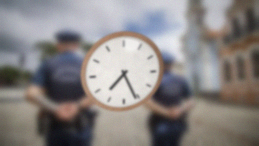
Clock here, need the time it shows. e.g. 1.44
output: 7.26
